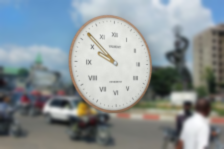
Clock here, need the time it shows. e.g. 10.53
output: 9.52
